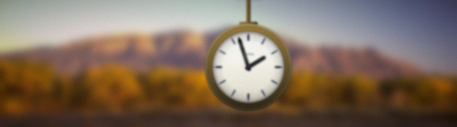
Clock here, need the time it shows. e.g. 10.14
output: 1.57
